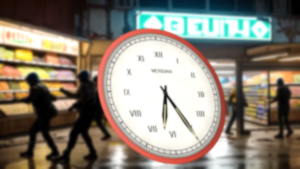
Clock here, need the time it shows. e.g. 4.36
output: 6.25
